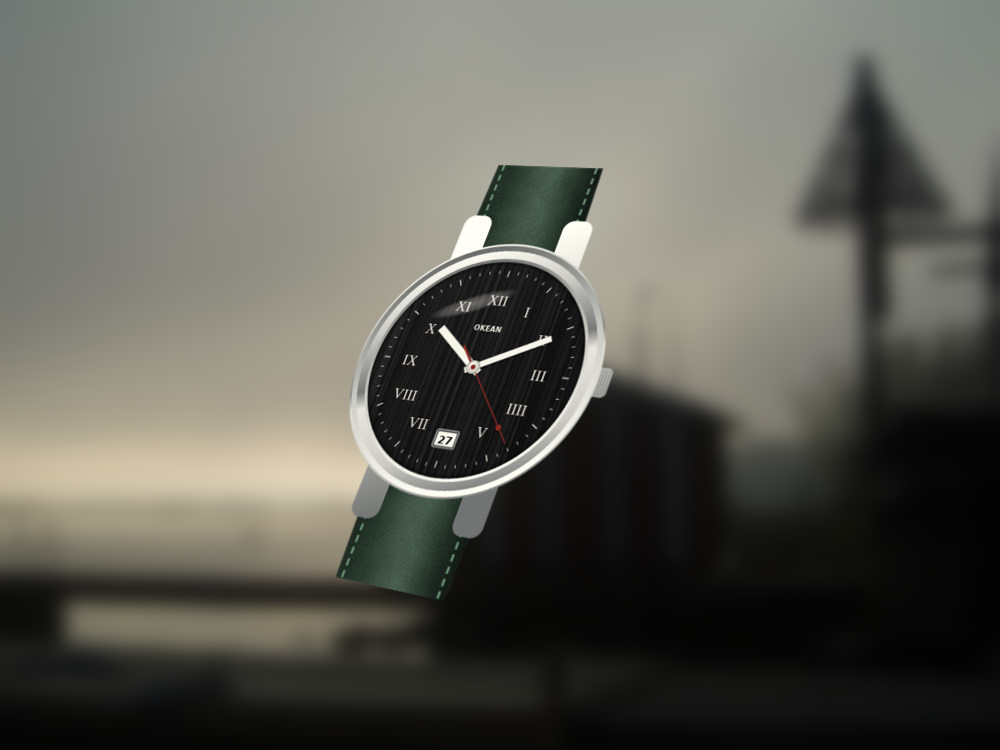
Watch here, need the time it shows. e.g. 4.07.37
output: 10.10.23
